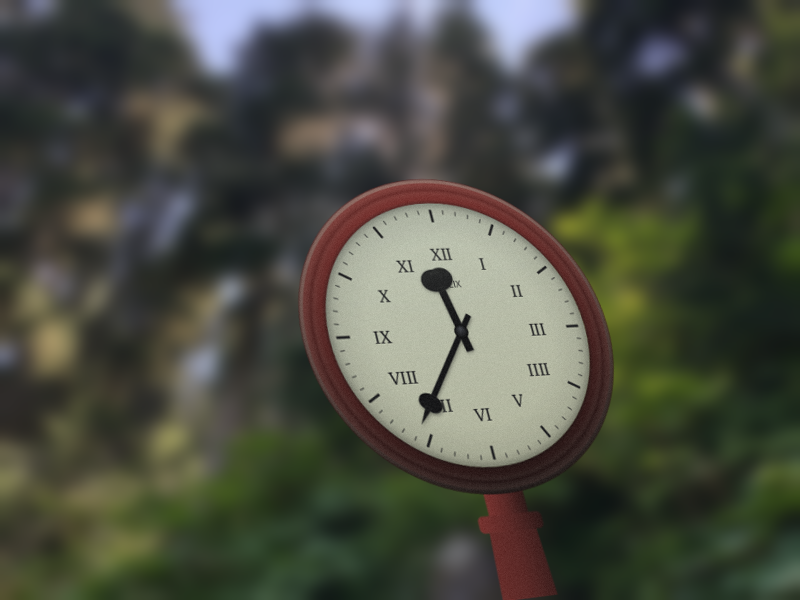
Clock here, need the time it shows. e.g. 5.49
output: 11.36
